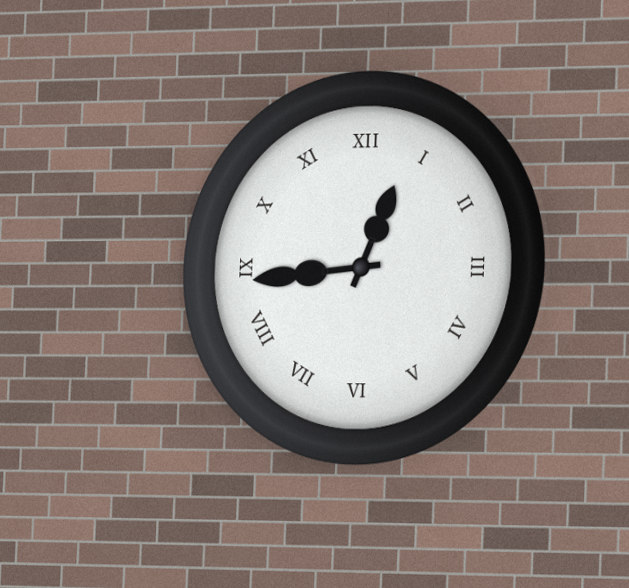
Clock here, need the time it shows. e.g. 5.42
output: 12.44
